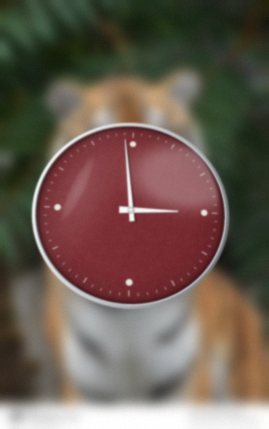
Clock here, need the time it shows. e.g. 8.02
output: 2.59
